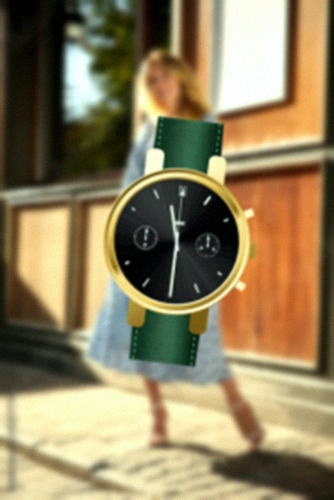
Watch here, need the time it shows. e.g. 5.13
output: 11.30
